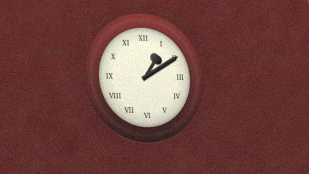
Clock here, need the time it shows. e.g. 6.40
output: 1.10
